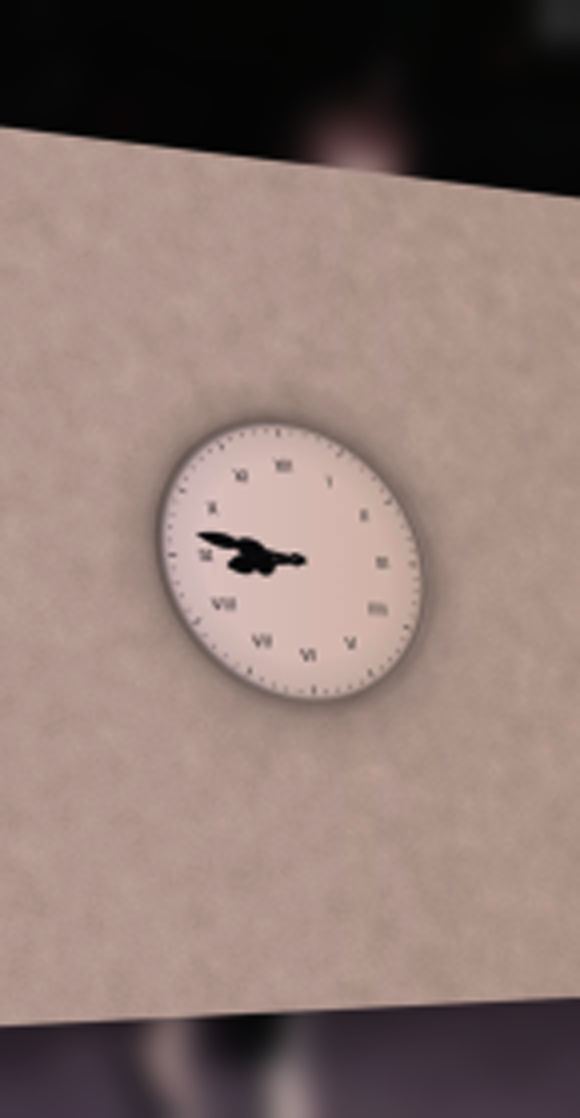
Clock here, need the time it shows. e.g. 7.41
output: 8.47
